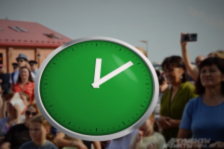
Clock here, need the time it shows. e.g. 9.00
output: 12.09
